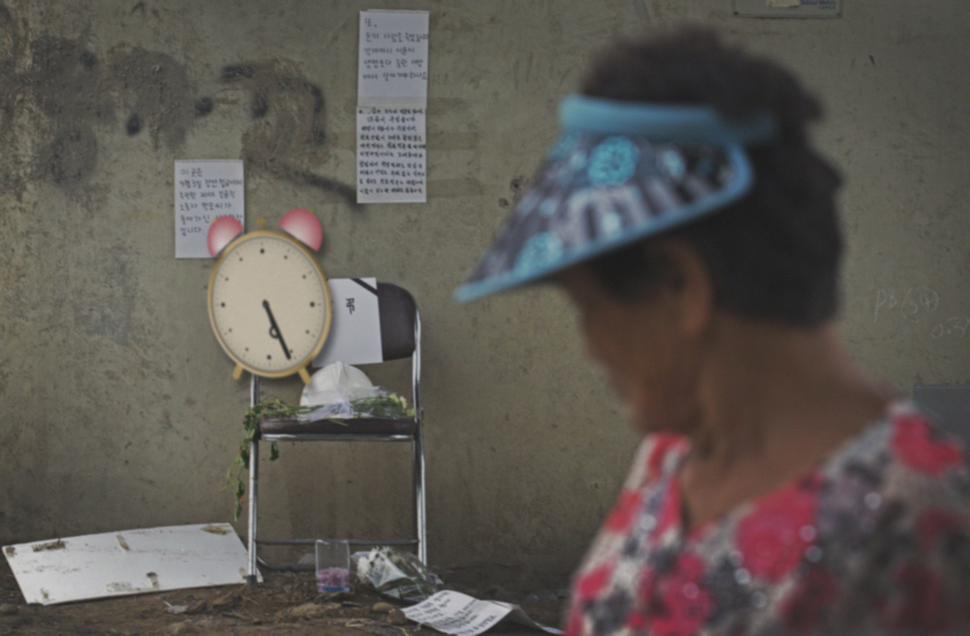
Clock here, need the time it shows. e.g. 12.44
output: 5.26
